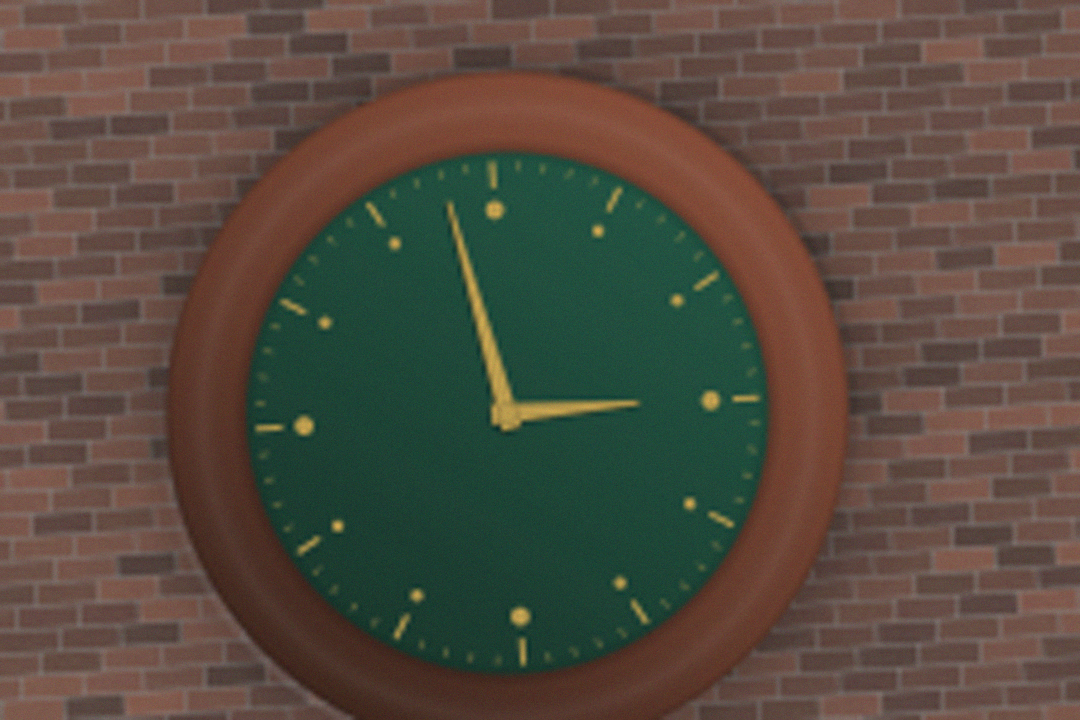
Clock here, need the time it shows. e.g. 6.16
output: 2.58
